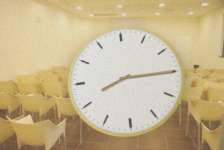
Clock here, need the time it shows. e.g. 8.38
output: 8.15
